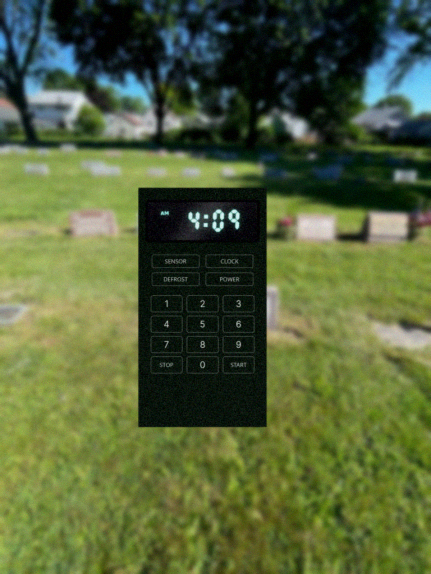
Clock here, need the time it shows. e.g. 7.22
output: 4.09
